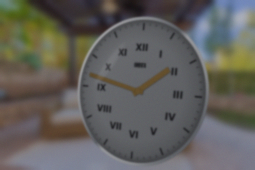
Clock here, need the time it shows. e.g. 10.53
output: 1.47
